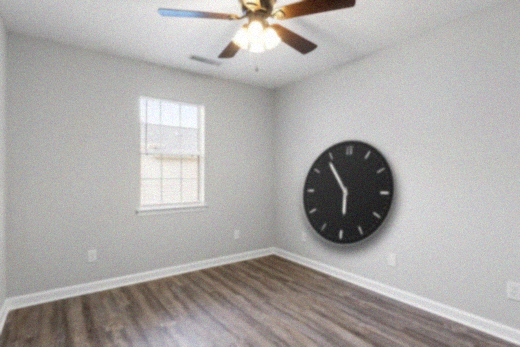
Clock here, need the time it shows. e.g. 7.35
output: 5.54
